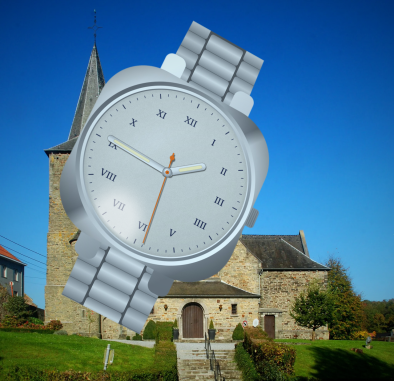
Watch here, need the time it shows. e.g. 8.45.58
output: 1.45.29
